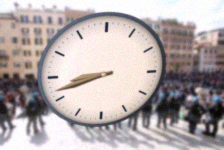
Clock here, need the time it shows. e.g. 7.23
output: 8.42
